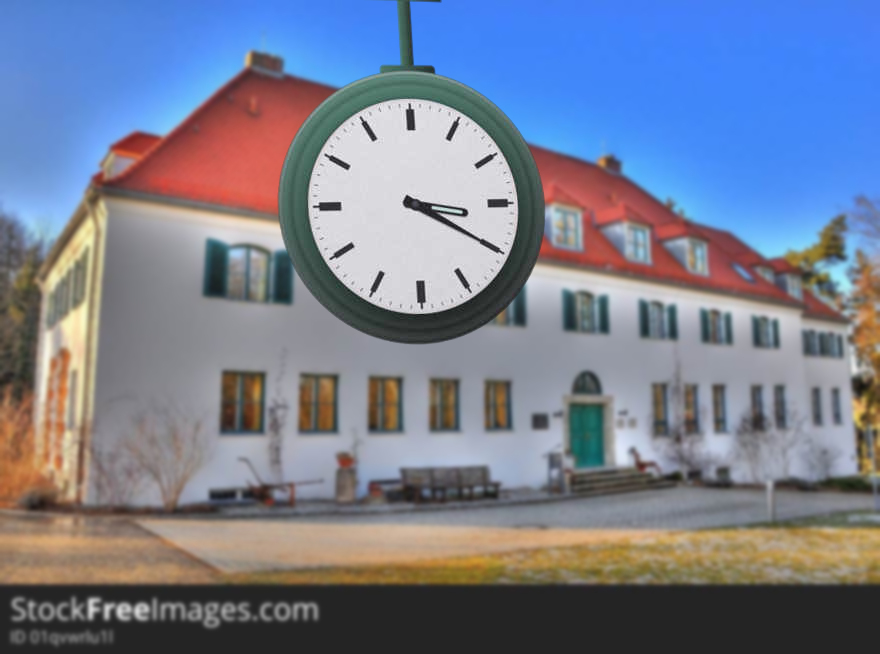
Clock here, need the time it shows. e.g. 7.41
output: 3.20
